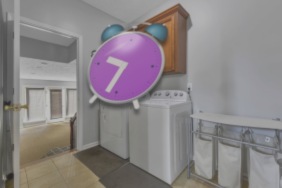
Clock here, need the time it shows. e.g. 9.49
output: 9.33
